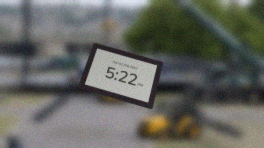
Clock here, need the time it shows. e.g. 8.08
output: 5.22
